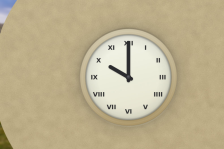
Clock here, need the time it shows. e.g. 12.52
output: 10.00
